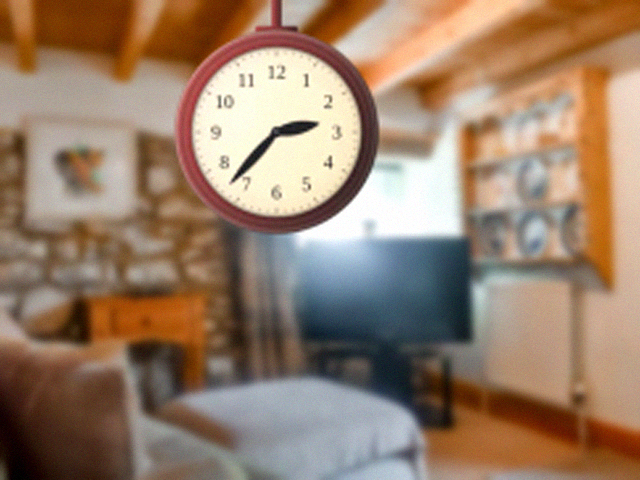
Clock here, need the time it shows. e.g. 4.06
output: 2.37
